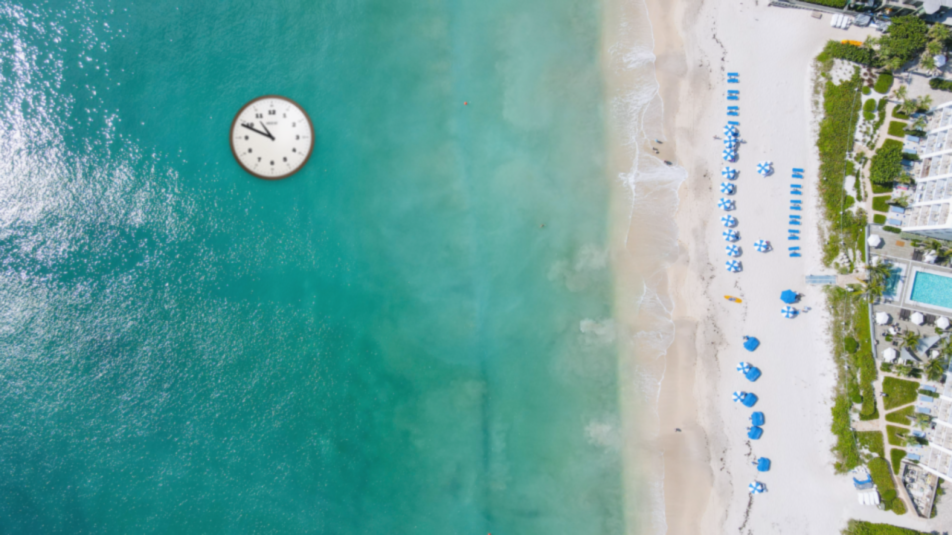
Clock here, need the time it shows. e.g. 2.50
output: 10.49
